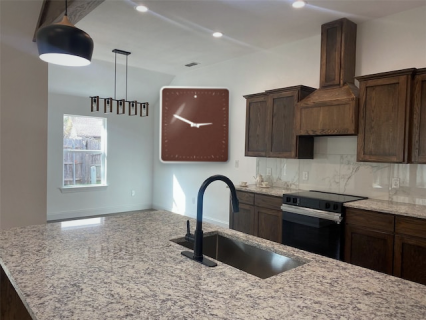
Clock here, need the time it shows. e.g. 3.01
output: 2.49
